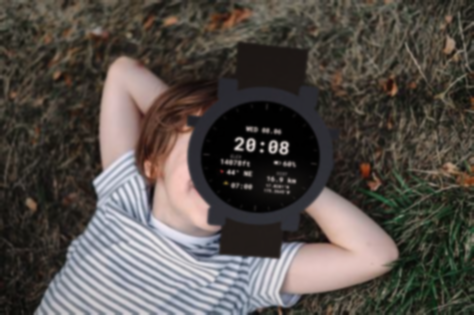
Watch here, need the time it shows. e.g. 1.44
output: 20.08
